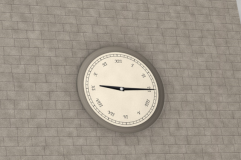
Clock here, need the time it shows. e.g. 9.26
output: 9.15
